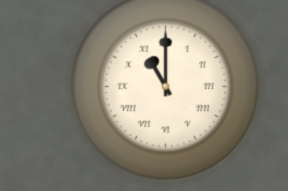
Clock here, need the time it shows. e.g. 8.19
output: 11.00
